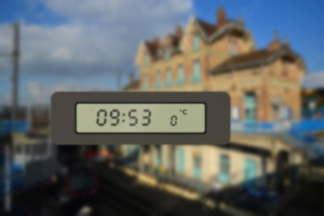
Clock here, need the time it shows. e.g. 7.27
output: 9.53
